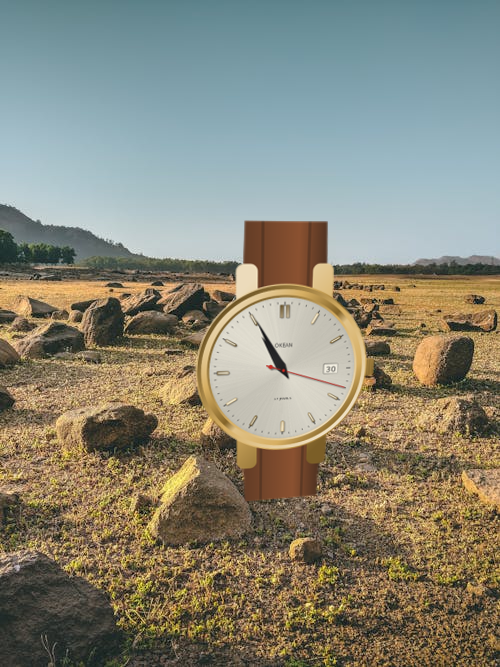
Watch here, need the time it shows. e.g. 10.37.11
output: 10.55.18
